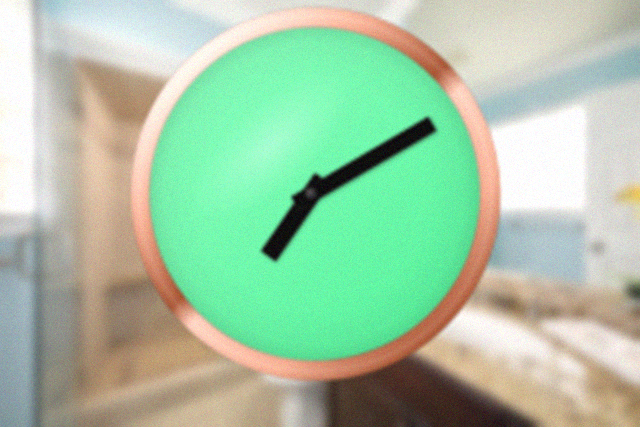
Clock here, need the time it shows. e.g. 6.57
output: 7.10
